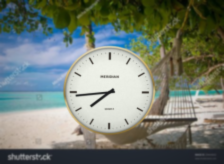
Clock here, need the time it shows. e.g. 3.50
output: 7.44
